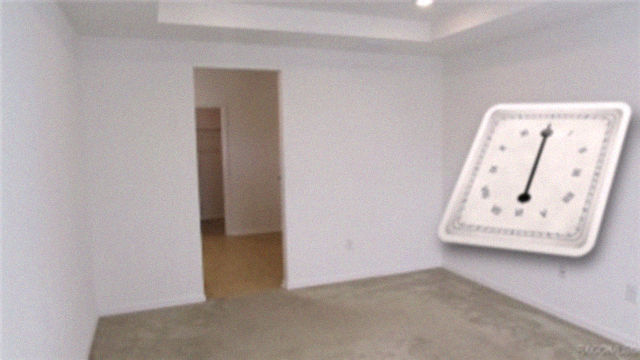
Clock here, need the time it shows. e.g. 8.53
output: 6.00
